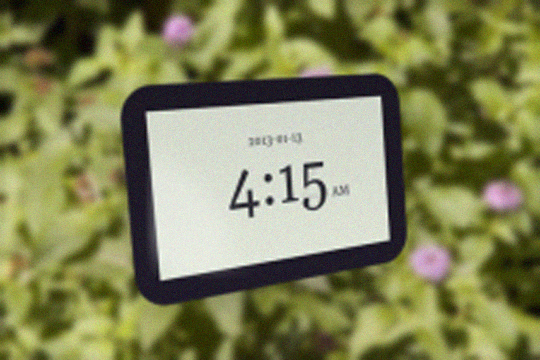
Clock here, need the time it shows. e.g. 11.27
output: 4.15
